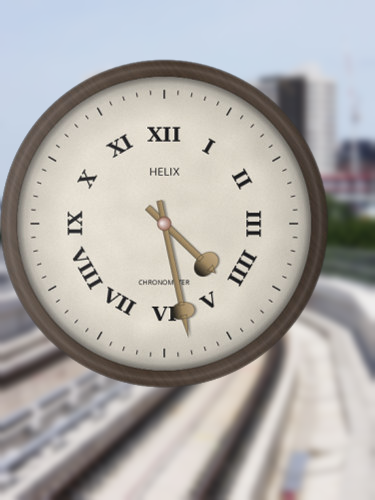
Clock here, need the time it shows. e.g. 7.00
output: 4.28
